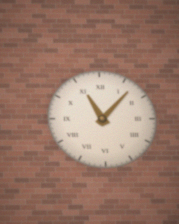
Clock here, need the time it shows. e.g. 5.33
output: 11.07
